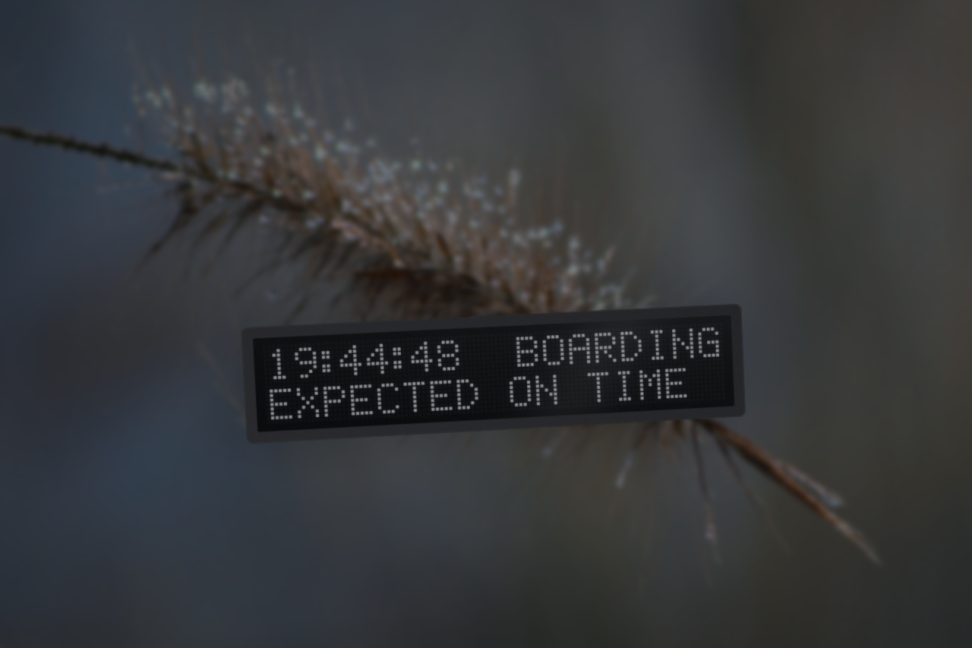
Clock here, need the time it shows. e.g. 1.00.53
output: 19.44.48
